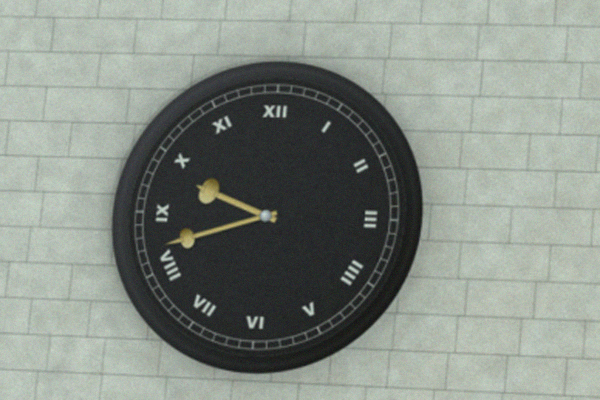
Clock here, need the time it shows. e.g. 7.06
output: 9.42
